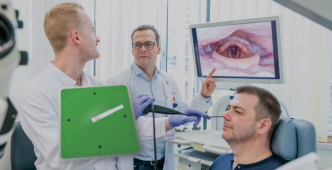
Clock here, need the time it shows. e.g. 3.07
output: 2.11
